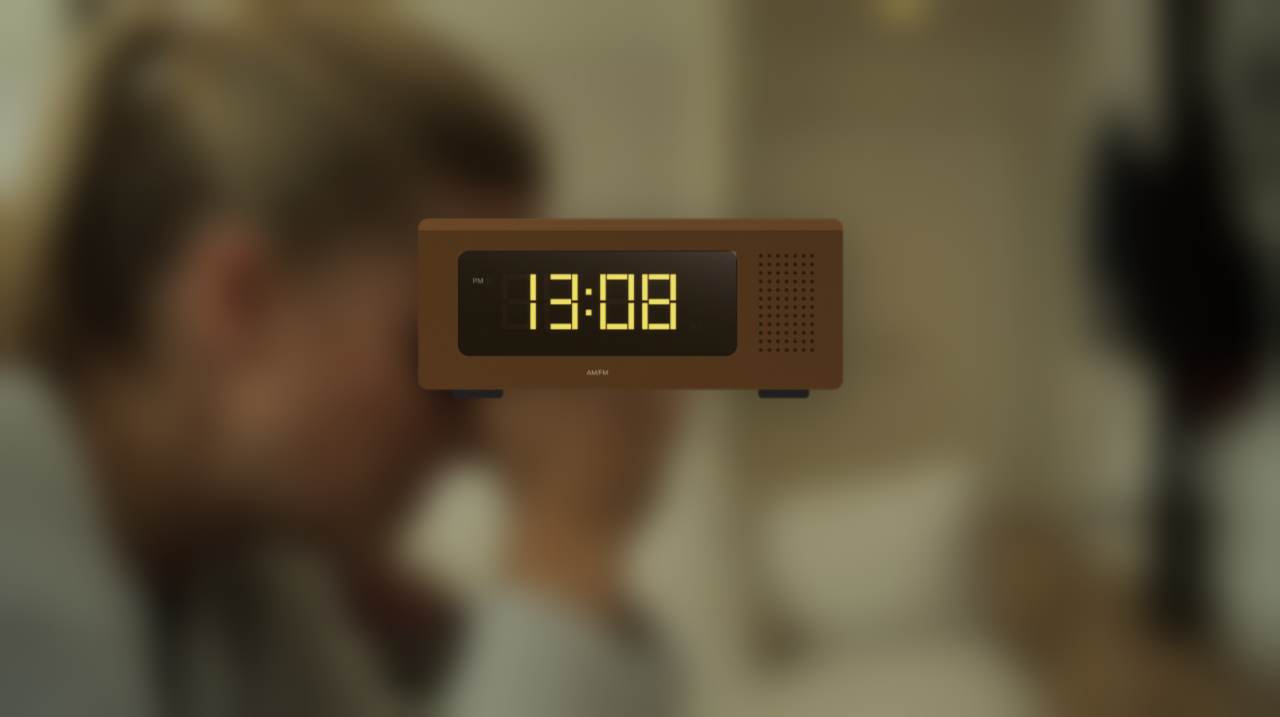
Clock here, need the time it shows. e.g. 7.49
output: 13.08
